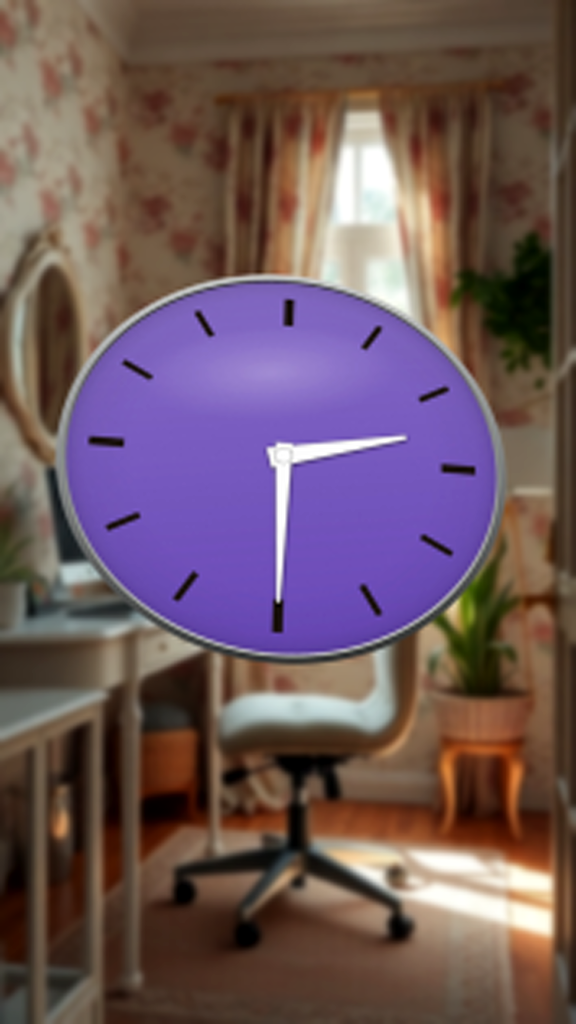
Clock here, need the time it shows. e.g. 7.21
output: 2.30
